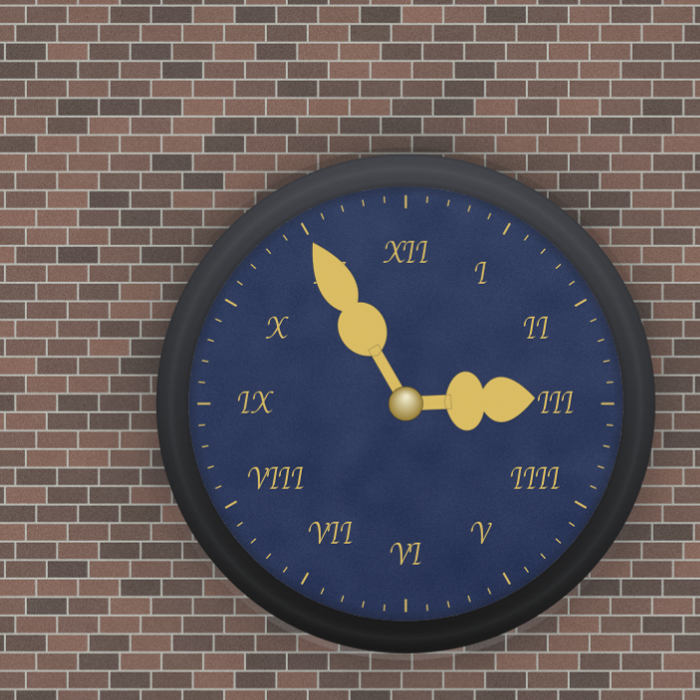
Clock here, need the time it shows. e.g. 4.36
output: 2.55
